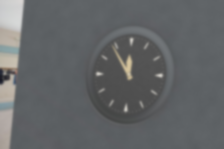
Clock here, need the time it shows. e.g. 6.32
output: 11.54
